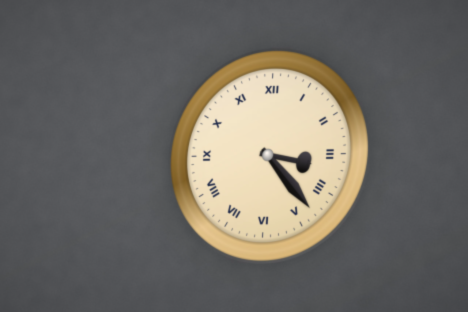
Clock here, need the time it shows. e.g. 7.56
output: 3.23
